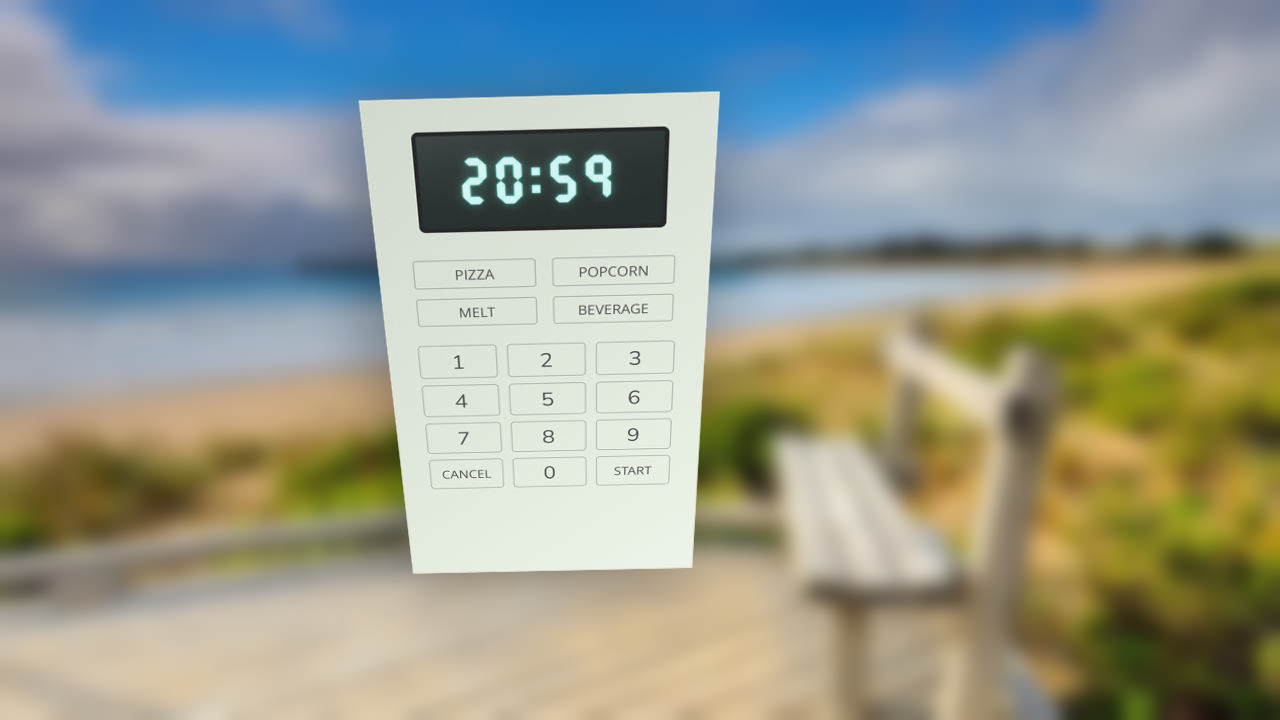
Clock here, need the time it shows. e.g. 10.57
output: 20.59
